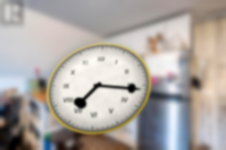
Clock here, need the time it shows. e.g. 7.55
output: 7.16
